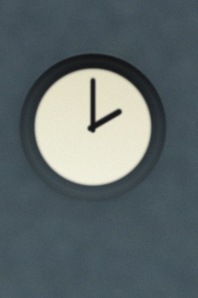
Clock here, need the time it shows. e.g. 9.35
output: 2.00
